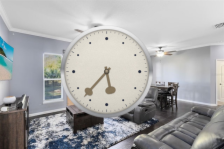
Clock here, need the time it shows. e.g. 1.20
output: 5.37
